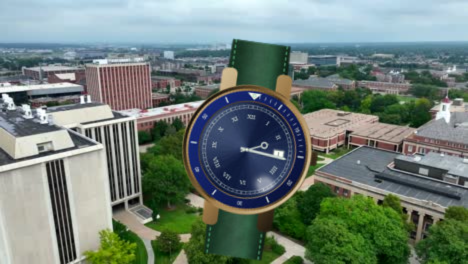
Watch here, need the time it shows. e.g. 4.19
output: 2.16
